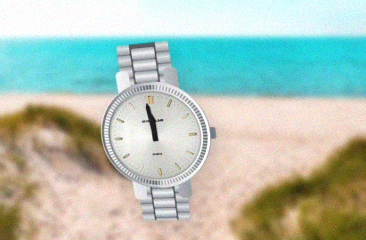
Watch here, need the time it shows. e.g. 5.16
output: 11.59
